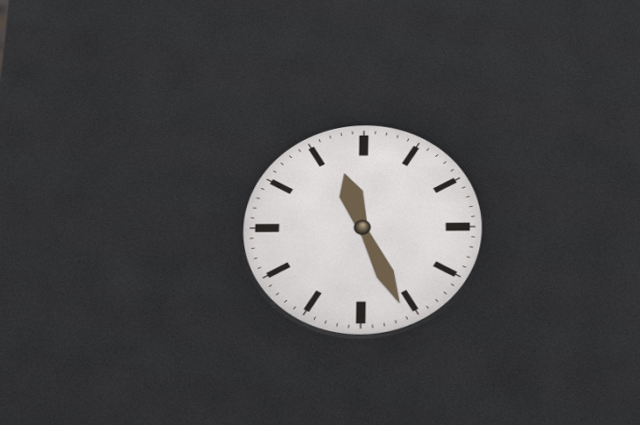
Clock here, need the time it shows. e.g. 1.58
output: 11.26
